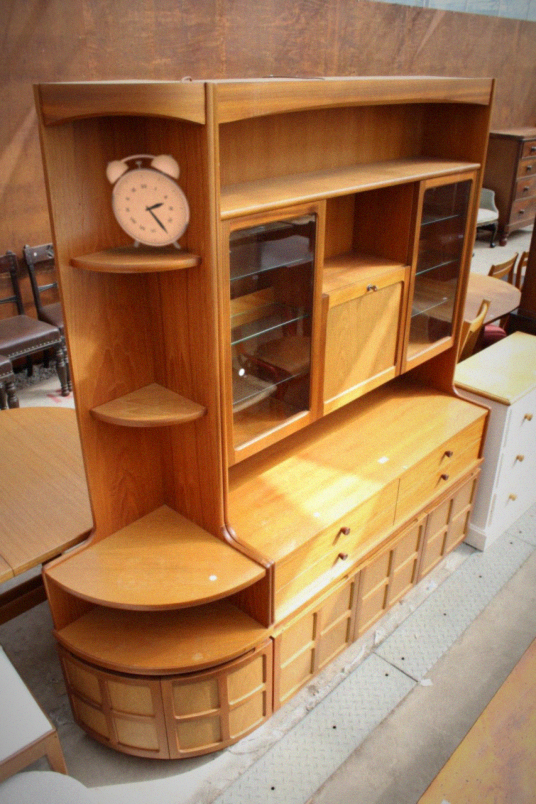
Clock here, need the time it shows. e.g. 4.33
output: 2.25
